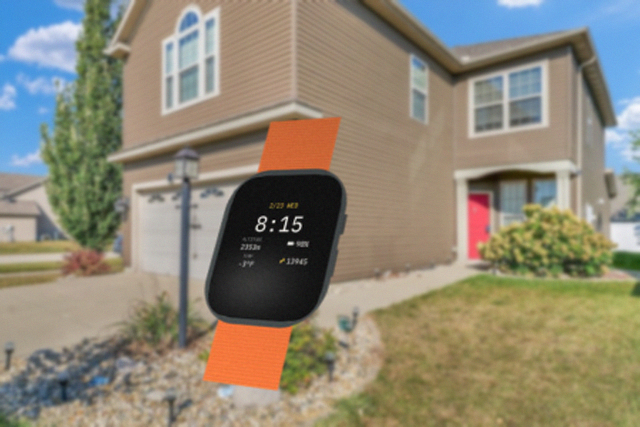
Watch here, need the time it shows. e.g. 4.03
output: 8.15
